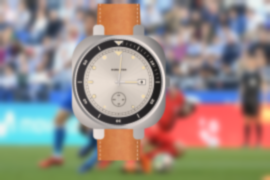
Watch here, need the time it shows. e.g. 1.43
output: 3.01
